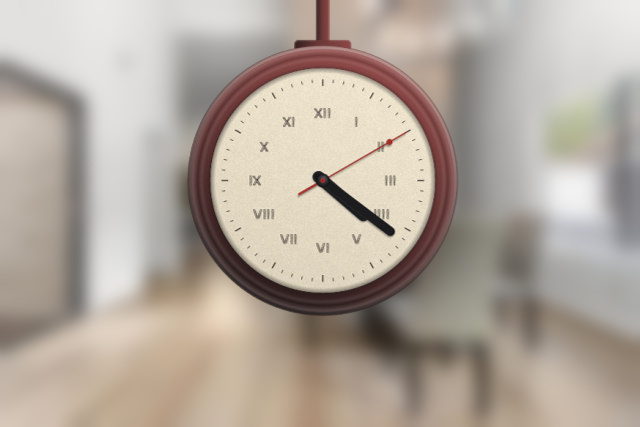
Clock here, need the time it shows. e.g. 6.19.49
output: 4.21.10
